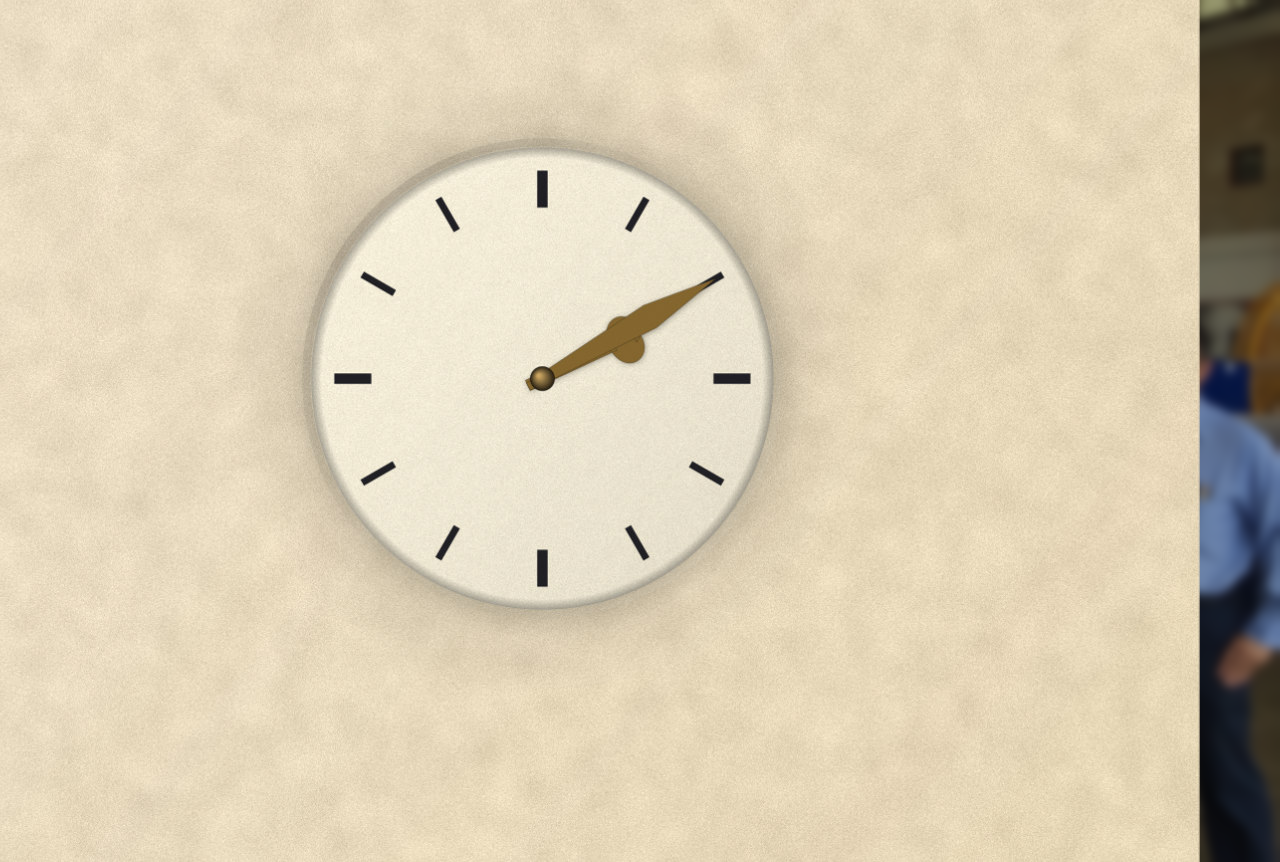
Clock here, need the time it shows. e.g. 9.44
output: 2.10
